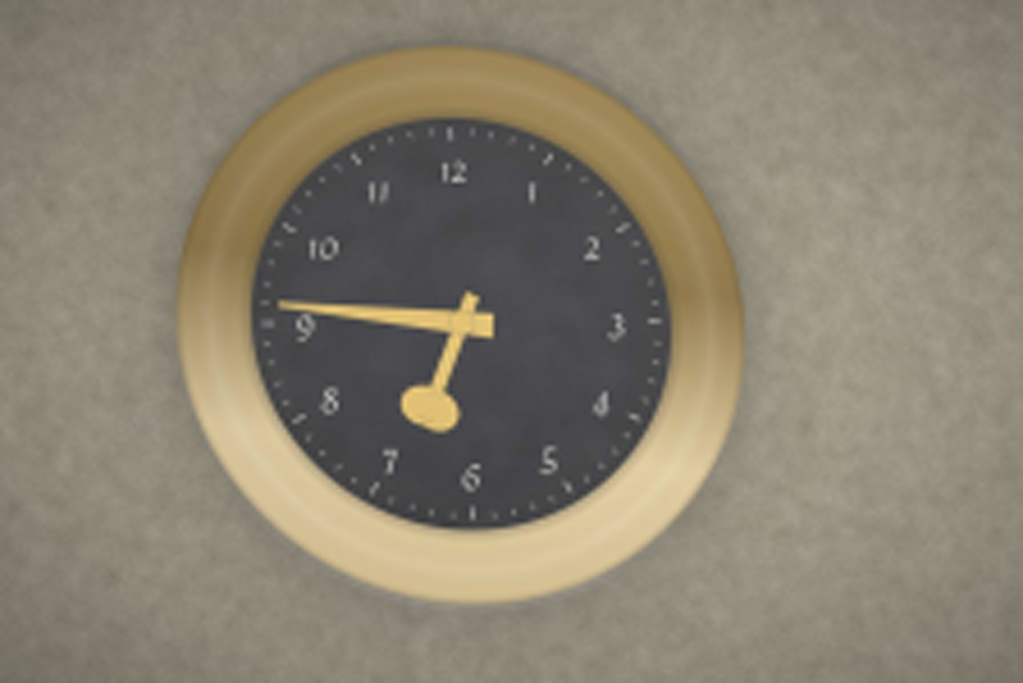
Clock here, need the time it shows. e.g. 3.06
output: 6.46
